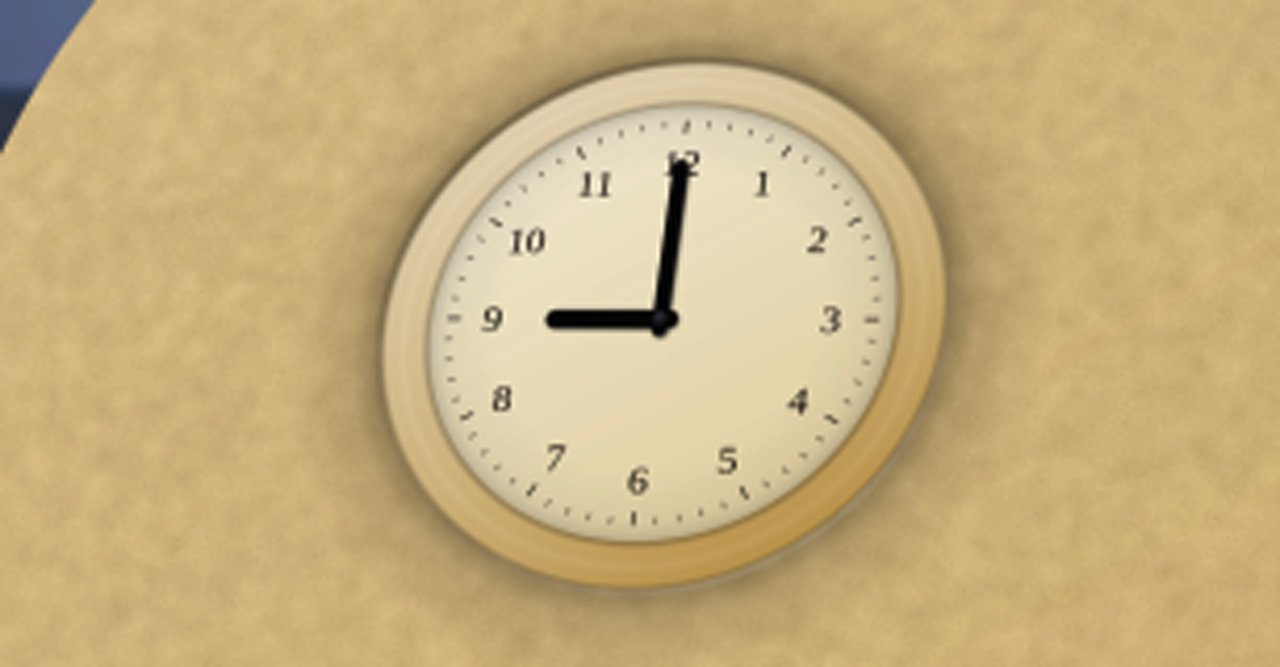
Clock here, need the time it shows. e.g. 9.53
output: 9.00
